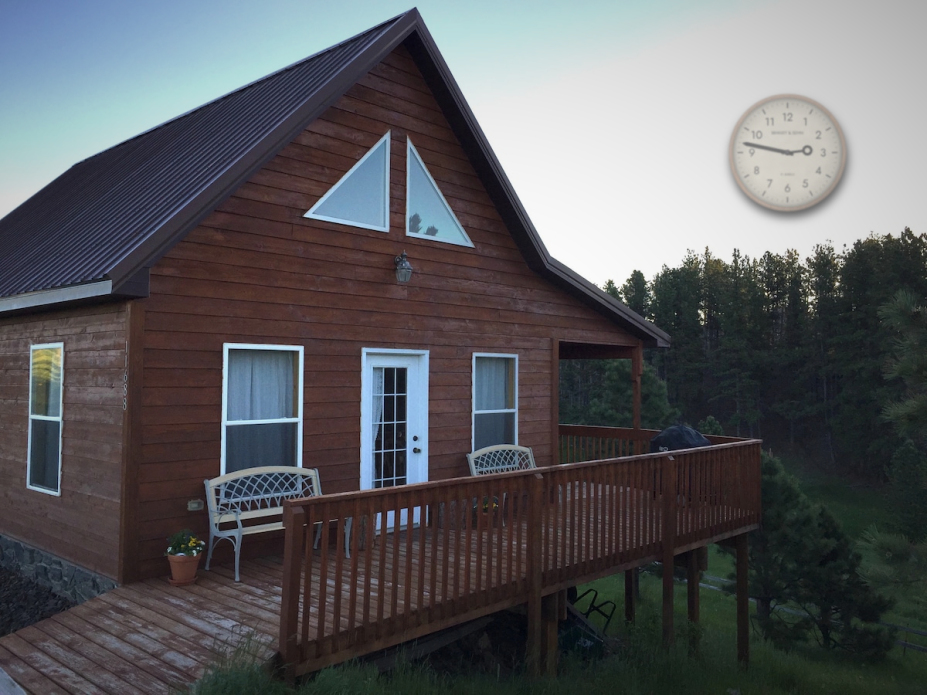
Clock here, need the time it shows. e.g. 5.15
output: 2.47
